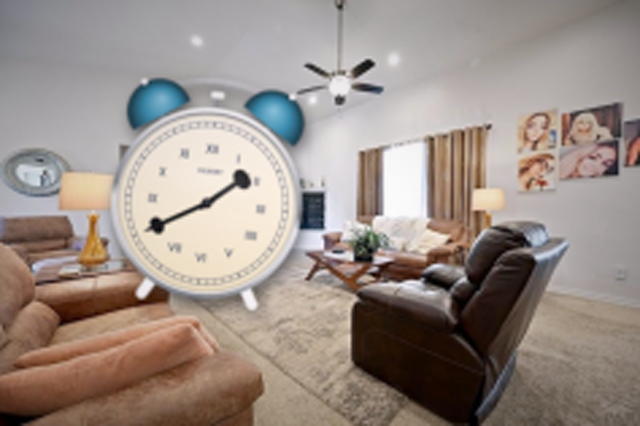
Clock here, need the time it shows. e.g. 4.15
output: 1.40
